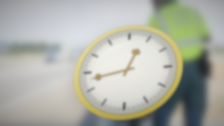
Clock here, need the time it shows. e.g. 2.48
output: 12.43
